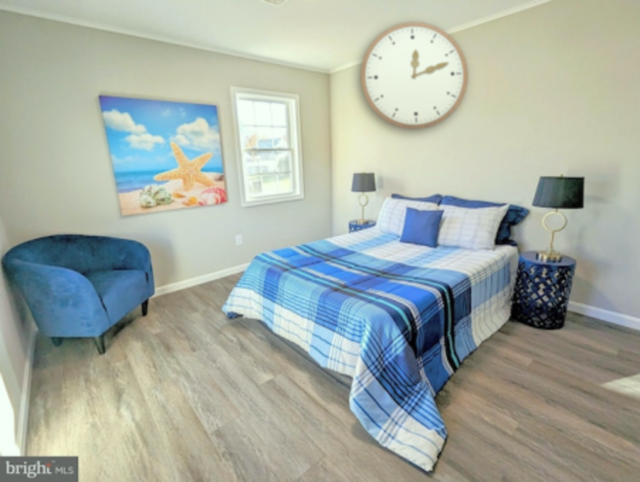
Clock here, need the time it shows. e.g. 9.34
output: 12.12
